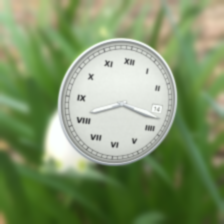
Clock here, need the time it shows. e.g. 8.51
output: 8.17
